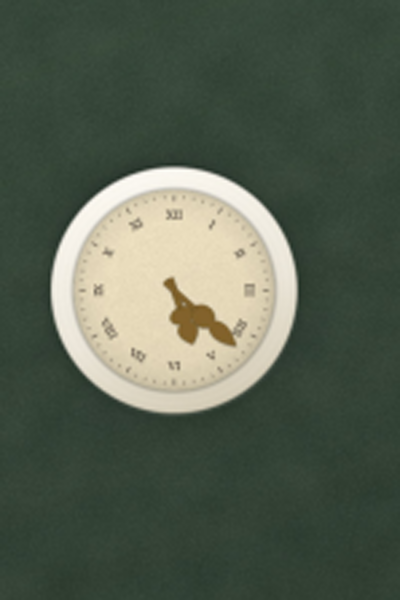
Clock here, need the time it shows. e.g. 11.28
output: 5.22
